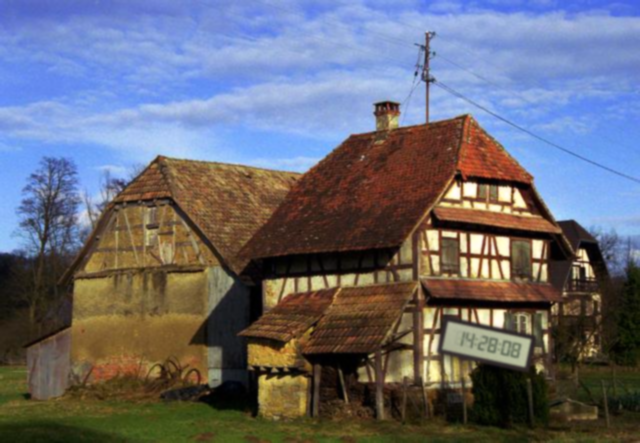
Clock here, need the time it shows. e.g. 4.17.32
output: 14.28.08
